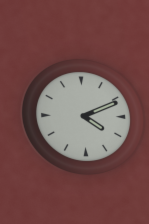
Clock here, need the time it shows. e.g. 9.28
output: 4.11
